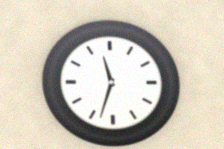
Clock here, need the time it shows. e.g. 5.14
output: 11.33
